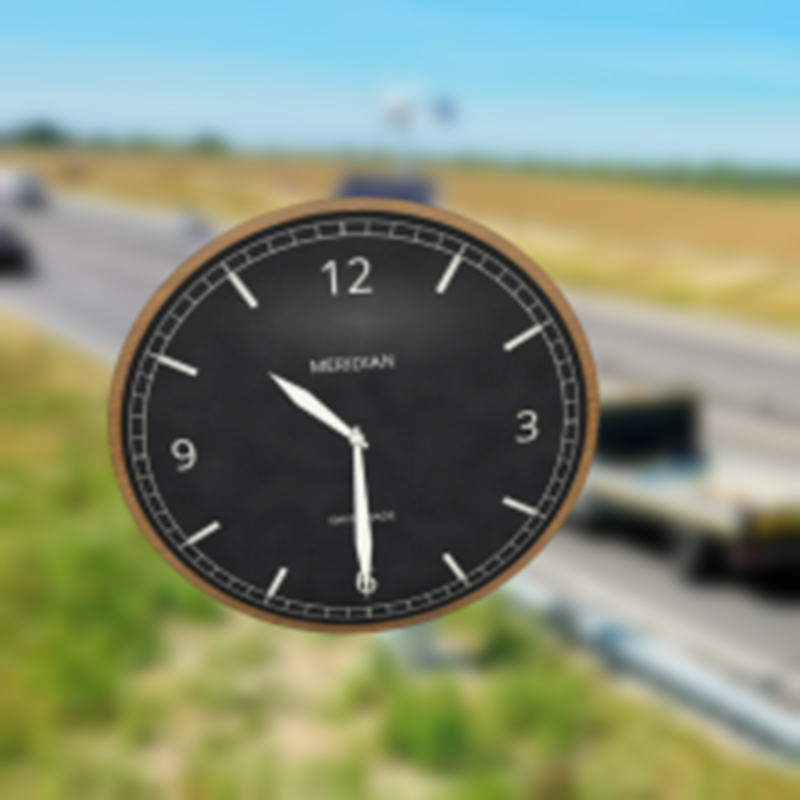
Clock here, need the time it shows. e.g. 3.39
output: 10.30
